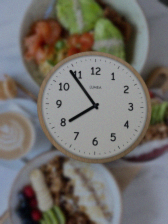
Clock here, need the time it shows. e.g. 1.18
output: 7.54
